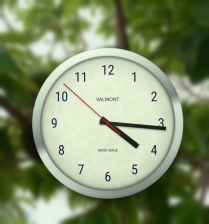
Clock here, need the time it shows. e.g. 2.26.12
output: 4.15.52
